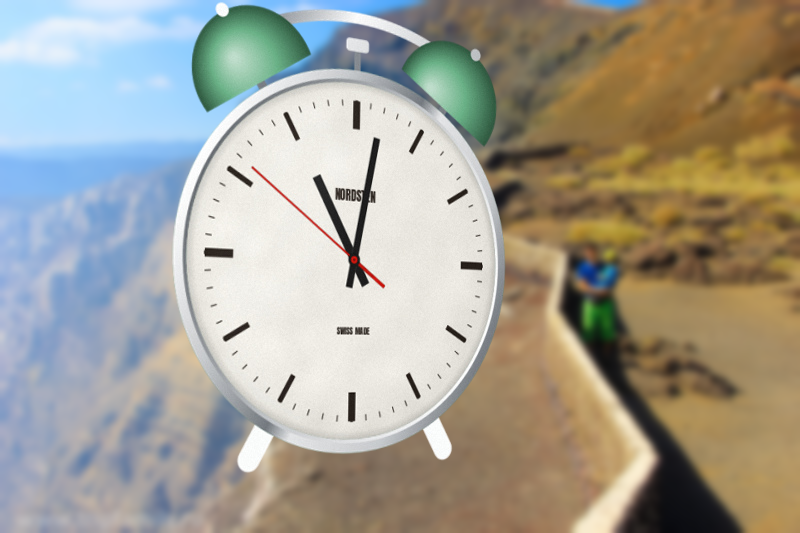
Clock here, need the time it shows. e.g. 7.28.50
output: 11.01.51
